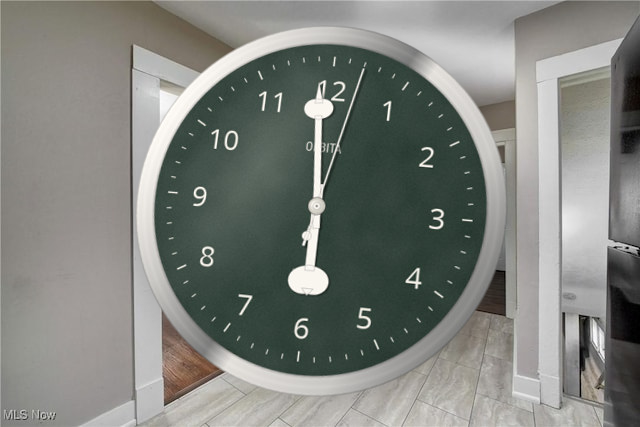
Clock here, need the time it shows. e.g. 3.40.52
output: 5.59.02
